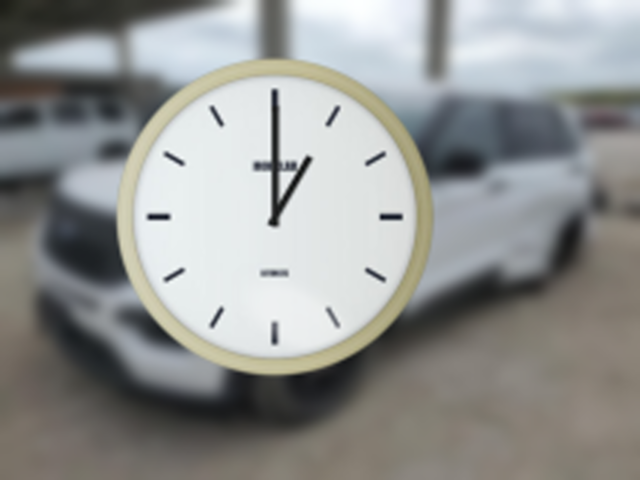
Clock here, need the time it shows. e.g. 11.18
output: 1.00
